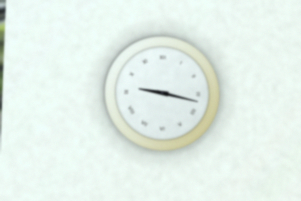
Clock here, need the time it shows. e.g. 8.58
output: 9.17
